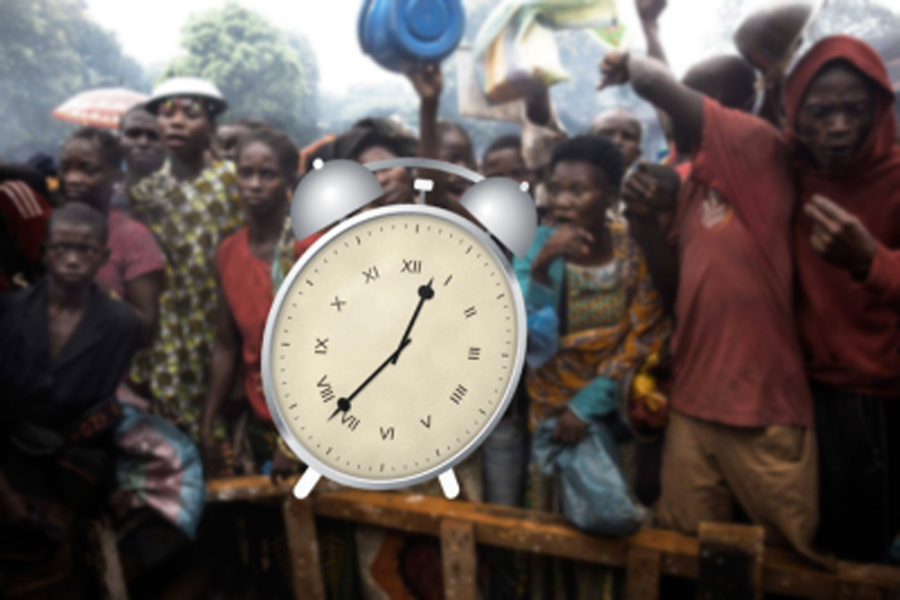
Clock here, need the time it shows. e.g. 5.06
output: 12.37
